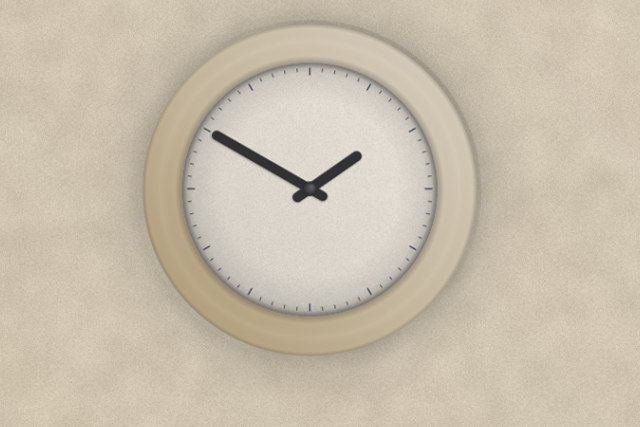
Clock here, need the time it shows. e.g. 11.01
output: 1.50
